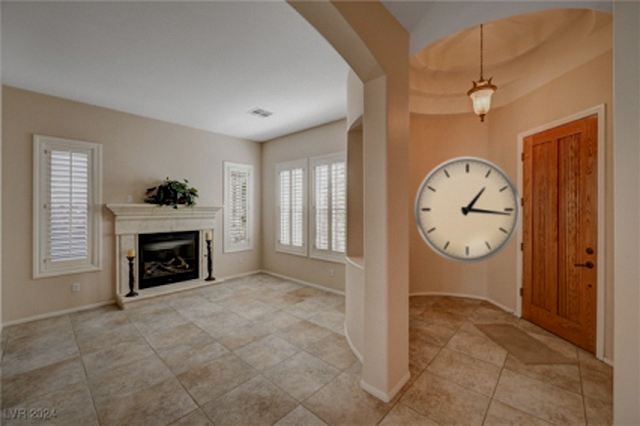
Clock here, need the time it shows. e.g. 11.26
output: 1.16
